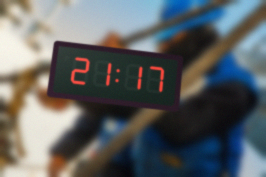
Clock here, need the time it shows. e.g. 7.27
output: 21.17
